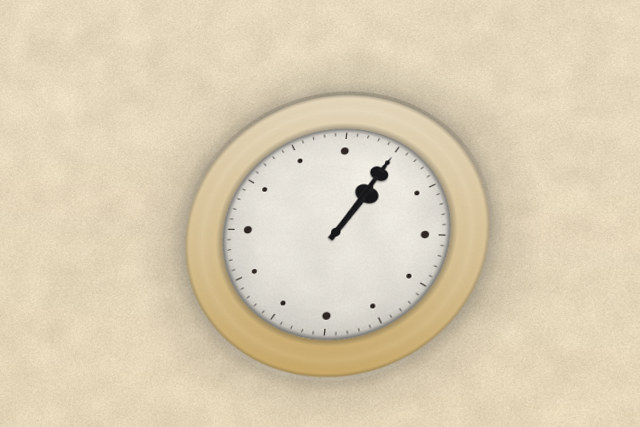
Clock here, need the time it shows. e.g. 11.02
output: 1.05
